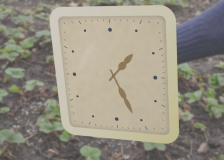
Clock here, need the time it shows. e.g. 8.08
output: 1.26
